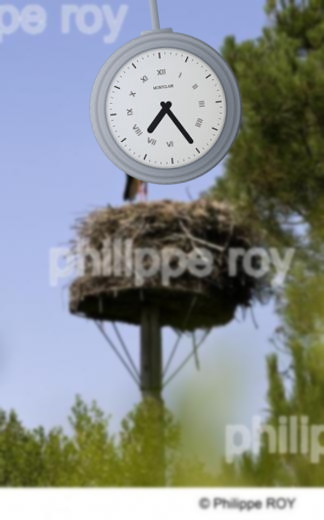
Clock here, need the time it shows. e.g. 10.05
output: 7.25
